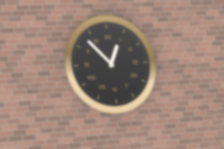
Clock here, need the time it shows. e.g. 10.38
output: 12.53
